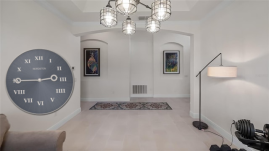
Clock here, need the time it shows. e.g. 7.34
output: 2.45
